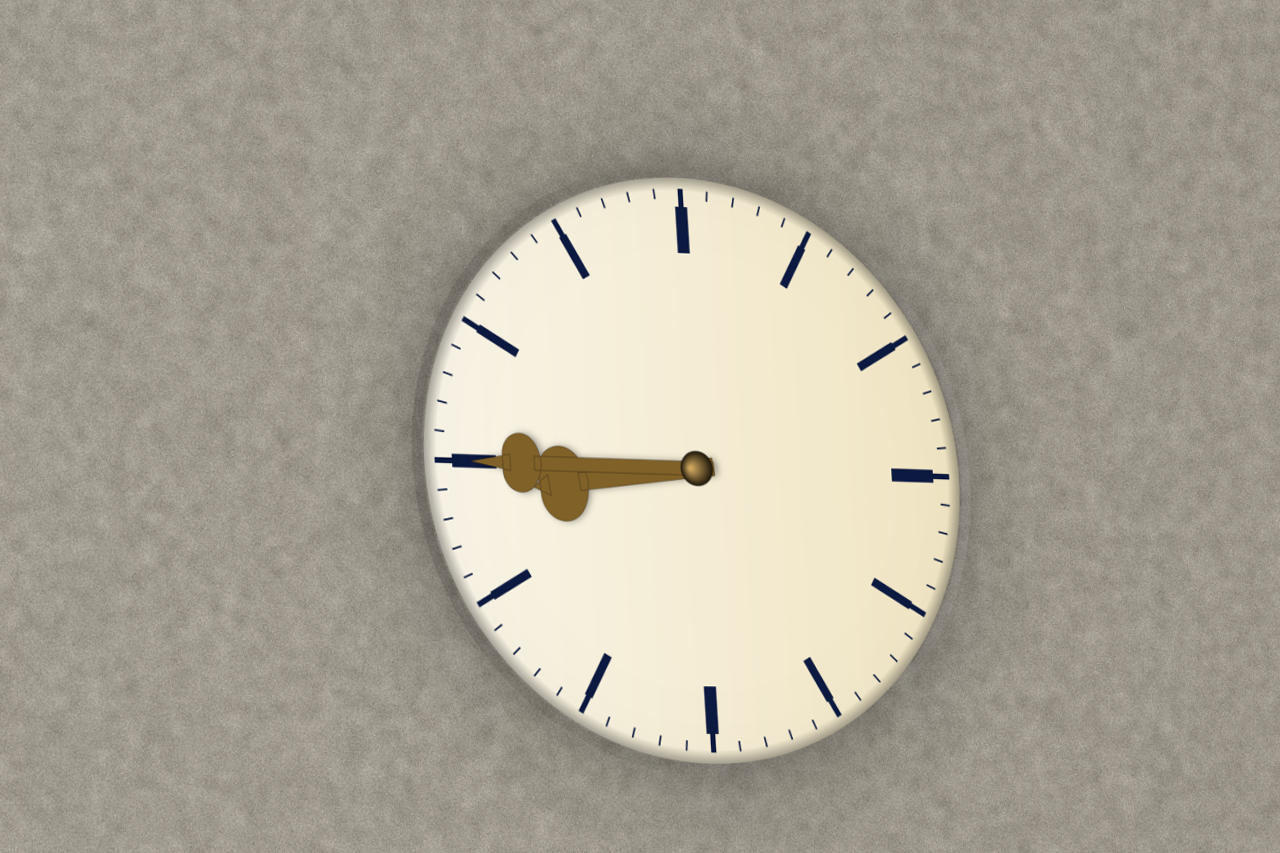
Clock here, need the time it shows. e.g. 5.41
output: 8.45
